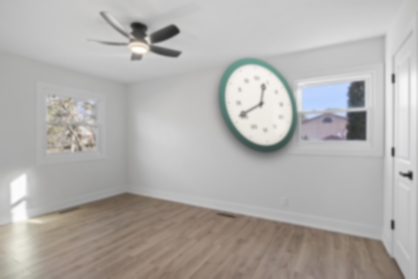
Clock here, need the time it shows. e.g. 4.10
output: 12.41
